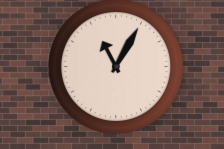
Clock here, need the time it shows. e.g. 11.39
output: 11.05
